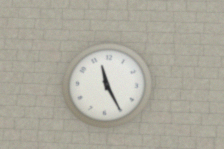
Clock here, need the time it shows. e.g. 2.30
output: 11.25
